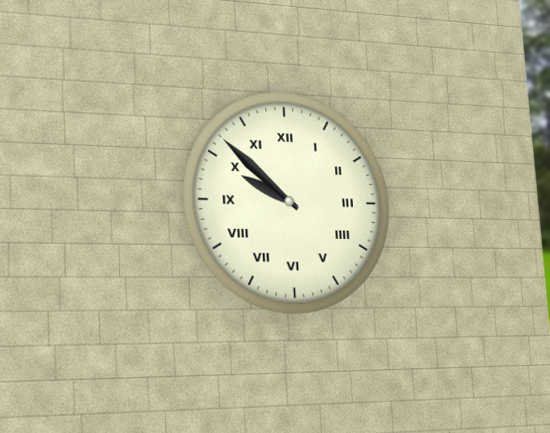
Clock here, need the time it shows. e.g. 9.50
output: 9.52
